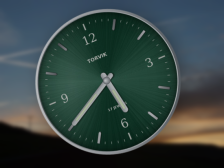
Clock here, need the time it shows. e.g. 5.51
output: 5.40
